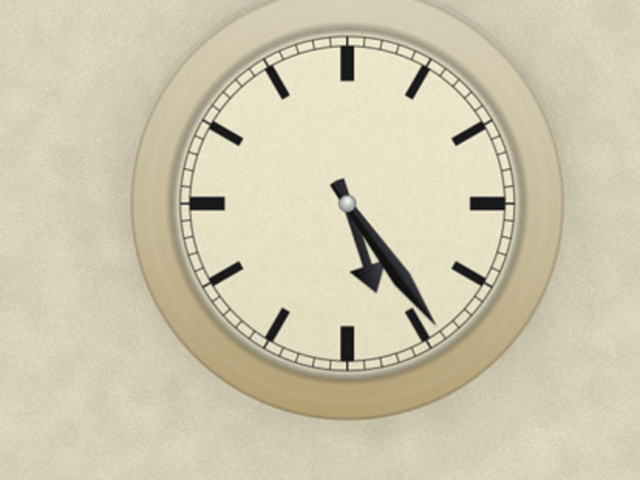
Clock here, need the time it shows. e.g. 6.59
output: 5.24
